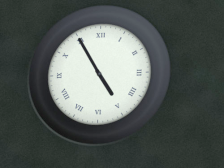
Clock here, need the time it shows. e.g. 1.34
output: 4.55
